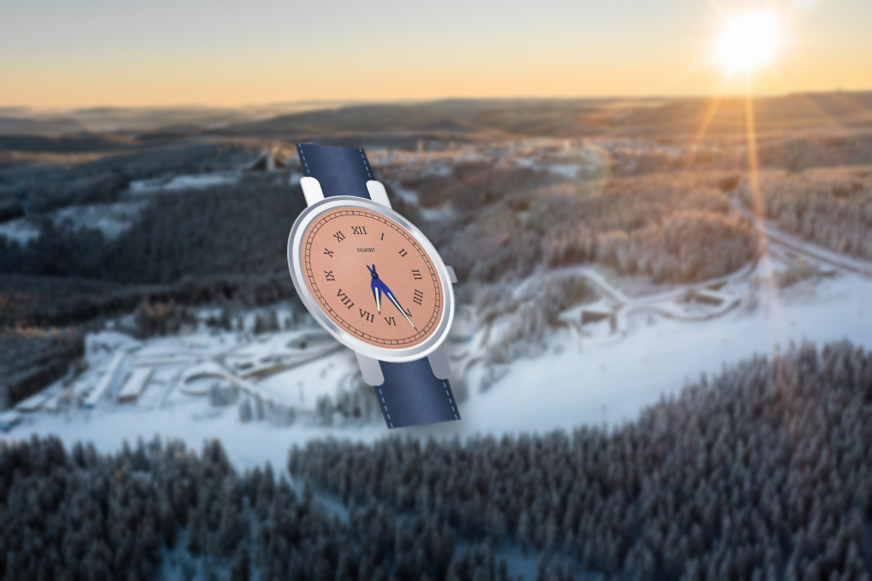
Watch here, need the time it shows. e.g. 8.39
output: 6.26
